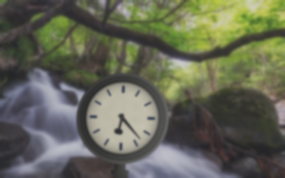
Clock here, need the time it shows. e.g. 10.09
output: 6.23
